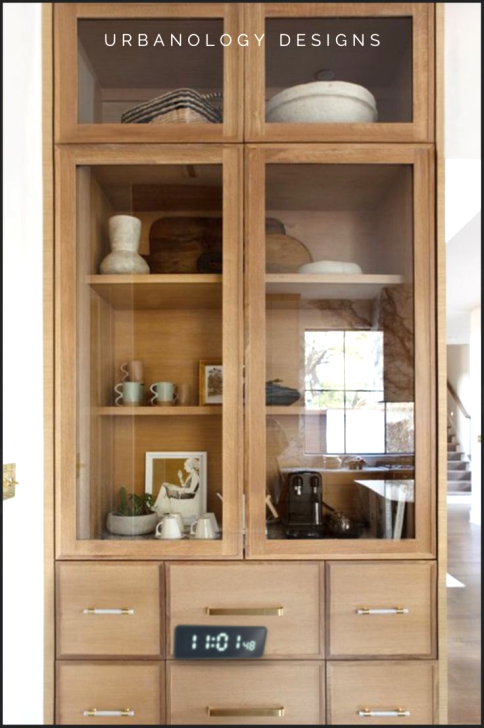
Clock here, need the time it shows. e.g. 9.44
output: 11.01
